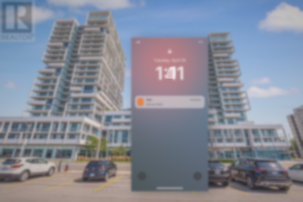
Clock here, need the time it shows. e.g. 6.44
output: 1.11
